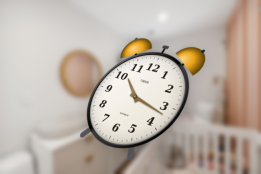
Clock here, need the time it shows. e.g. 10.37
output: 10.17
